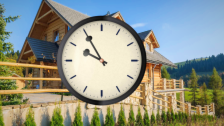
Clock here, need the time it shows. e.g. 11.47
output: 9.55
